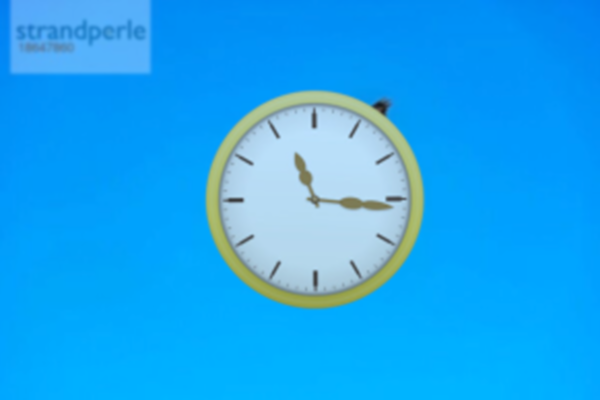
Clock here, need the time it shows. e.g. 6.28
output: 11.16
